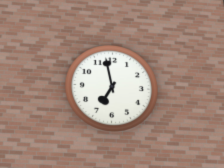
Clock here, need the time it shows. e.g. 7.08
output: 6.58
